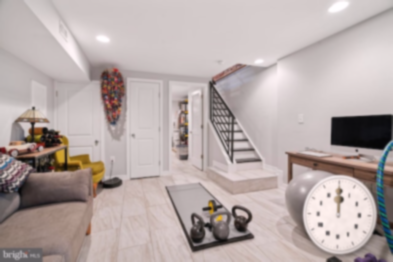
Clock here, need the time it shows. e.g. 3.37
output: 12.00
